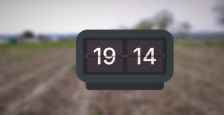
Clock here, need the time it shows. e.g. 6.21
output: 19.14
